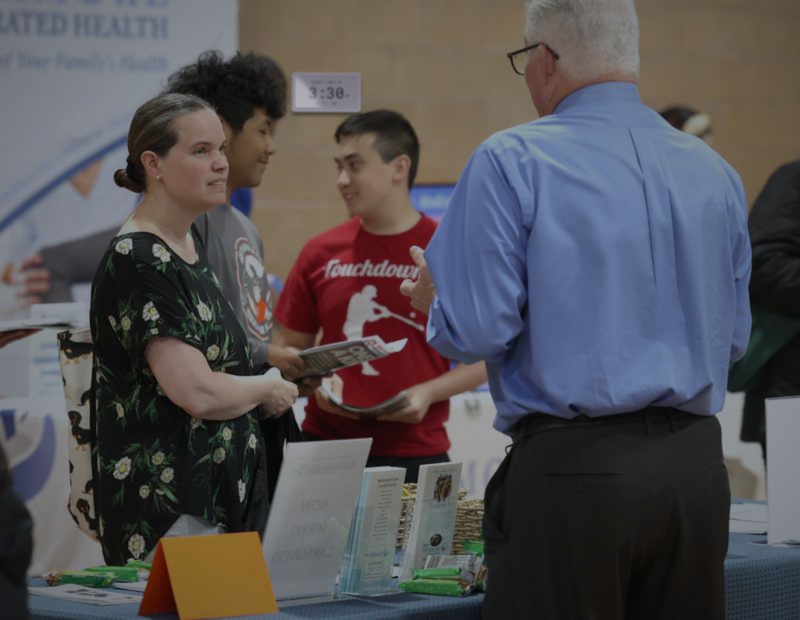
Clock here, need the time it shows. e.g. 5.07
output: 3.30
